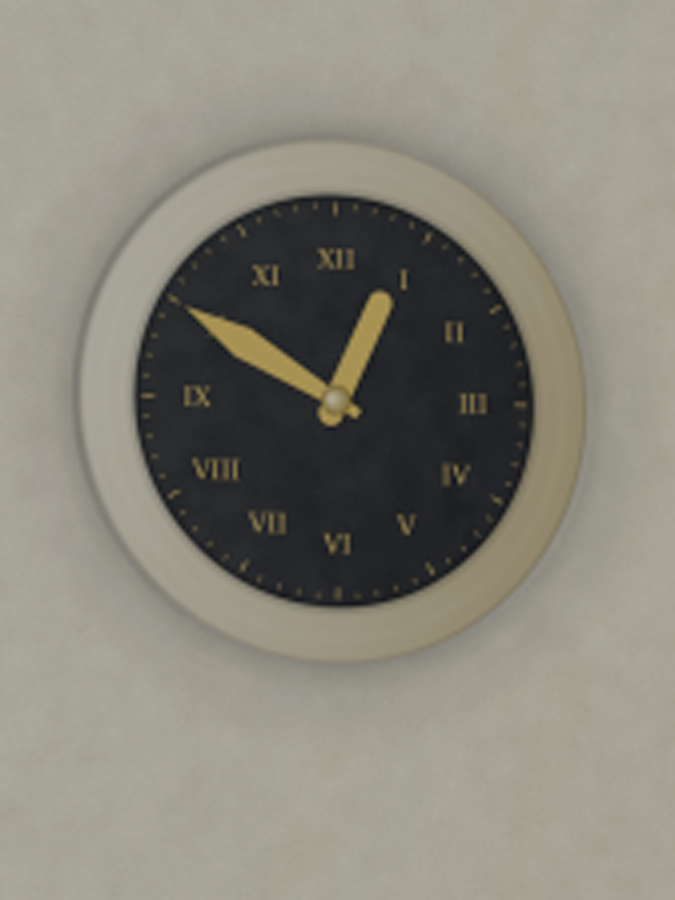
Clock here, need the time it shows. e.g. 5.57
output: 12.50
